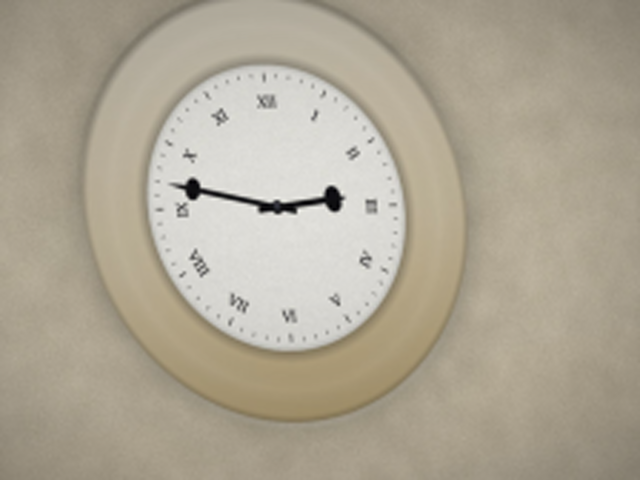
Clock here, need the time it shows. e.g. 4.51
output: 2.47
